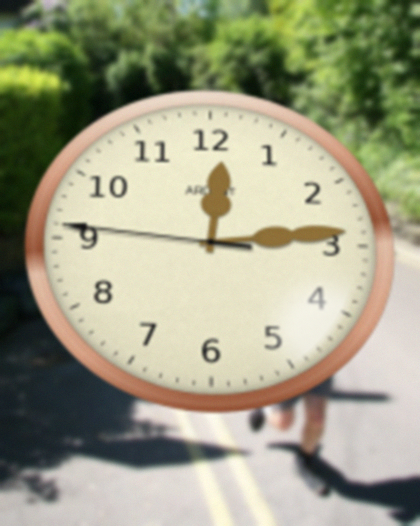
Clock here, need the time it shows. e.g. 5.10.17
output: 12.13.46
